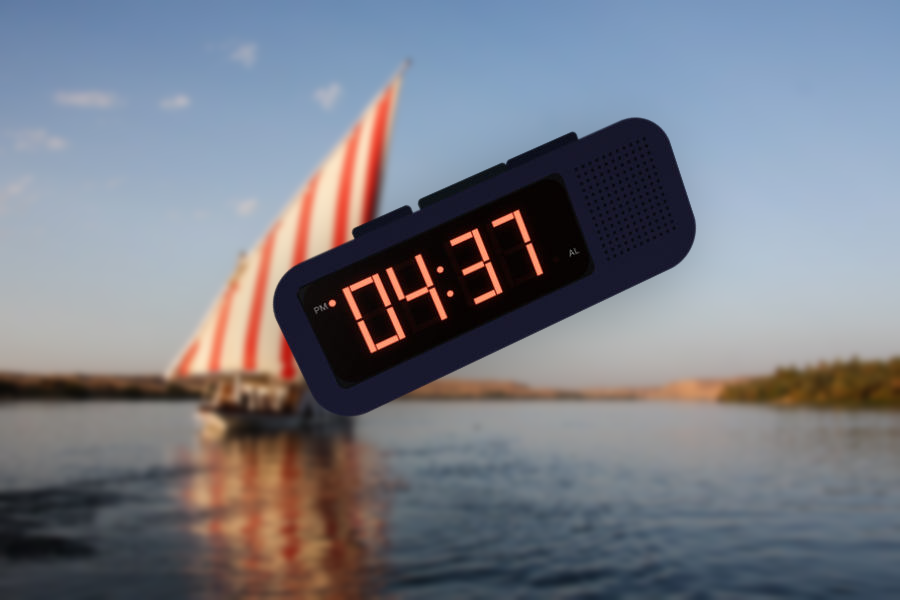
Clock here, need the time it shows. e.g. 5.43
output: 4.37
